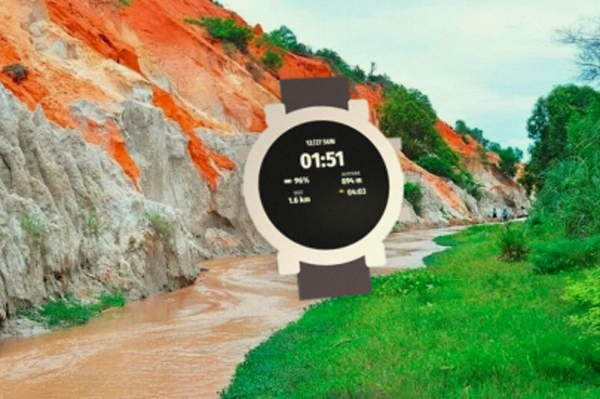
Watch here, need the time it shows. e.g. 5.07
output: 1.51
